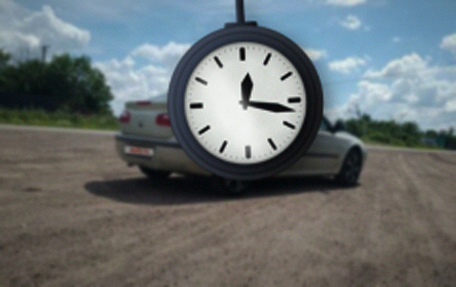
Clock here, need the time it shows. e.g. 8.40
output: 12.17
